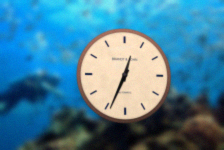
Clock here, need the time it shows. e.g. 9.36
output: 12.34
